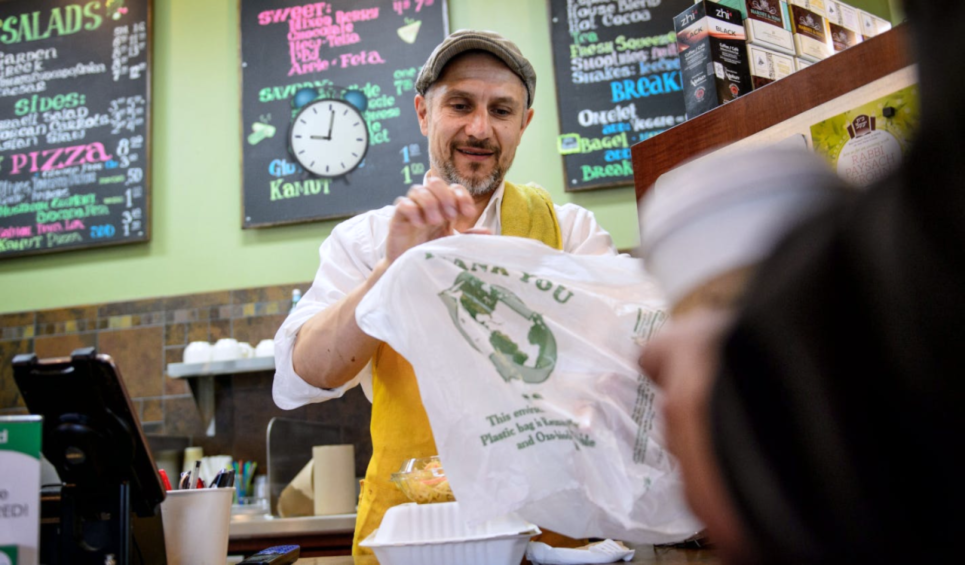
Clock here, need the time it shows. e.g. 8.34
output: 9.01
